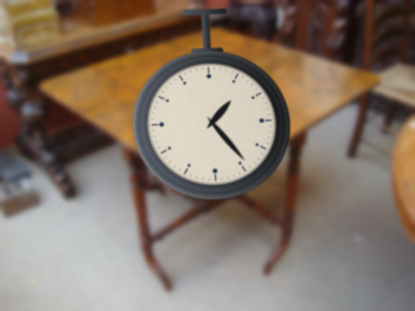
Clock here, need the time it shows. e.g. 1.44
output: 1.24
